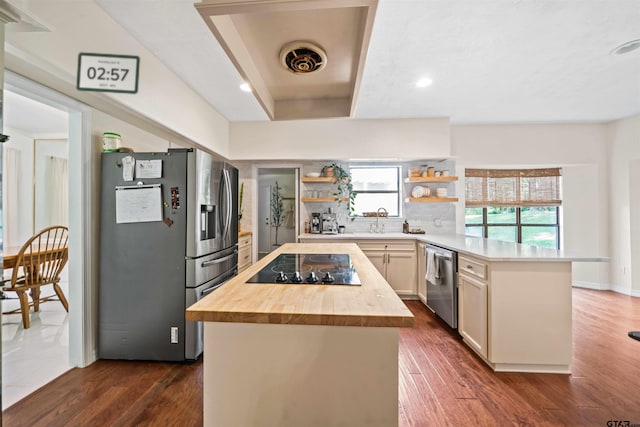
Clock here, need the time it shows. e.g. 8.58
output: 2.57
